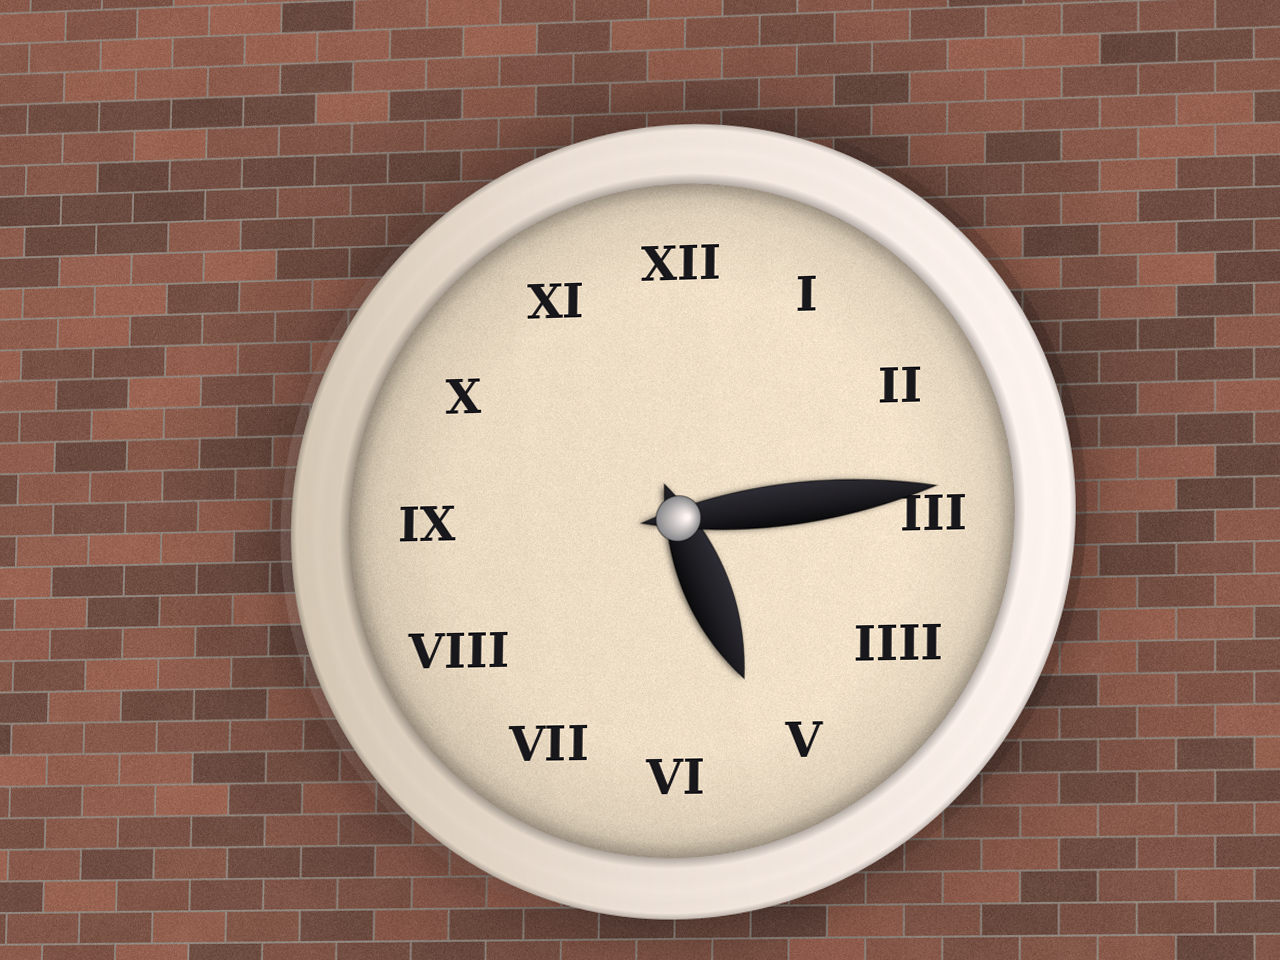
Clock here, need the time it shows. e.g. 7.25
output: 5.14
